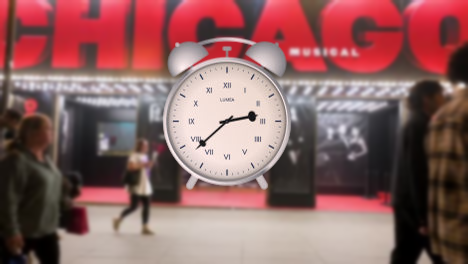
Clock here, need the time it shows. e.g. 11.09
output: 2.38
